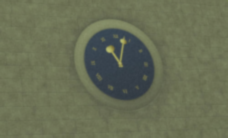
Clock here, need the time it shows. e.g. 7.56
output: 11.03
